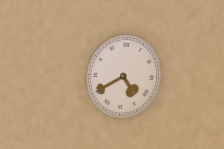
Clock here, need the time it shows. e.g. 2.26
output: 4.40
